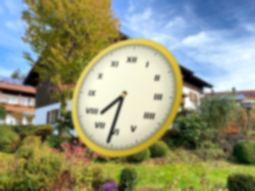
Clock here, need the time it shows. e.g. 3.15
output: 7.31
